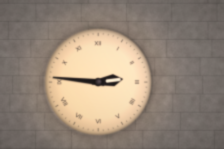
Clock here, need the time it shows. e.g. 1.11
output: 2.46
